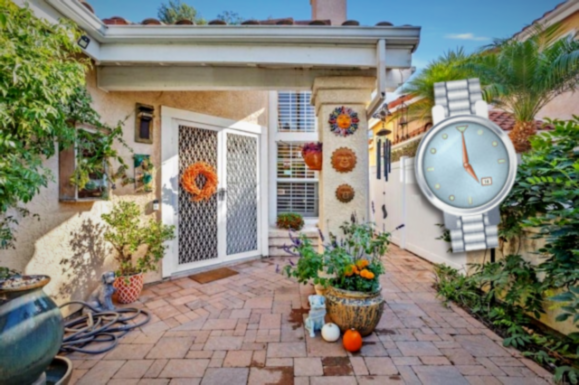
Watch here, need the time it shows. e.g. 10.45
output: 5.00
